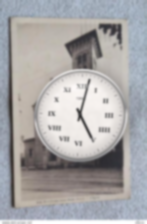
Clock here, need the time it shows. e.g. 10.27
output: 5.02
